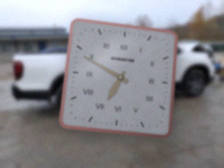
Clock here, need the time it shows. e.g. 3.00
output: 6.49
